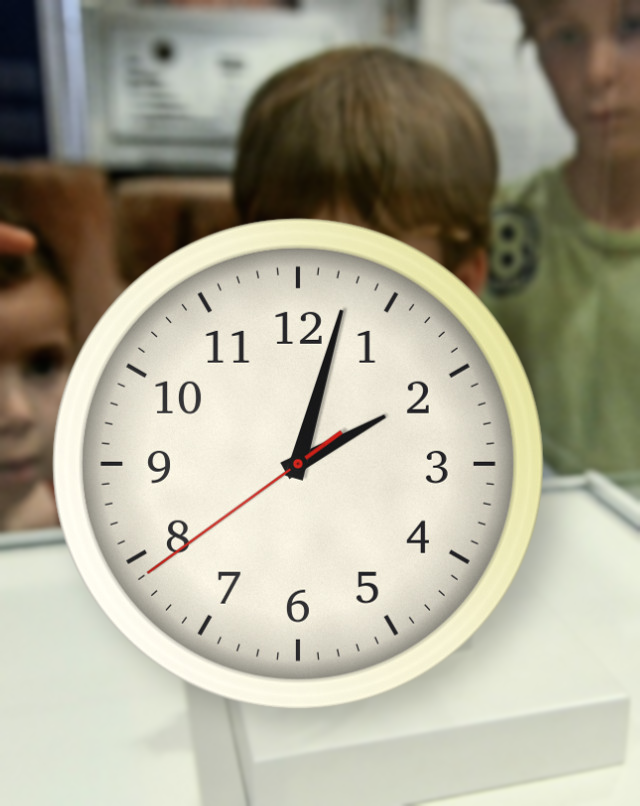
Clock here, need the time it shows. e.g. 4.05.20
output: 2.02.39
